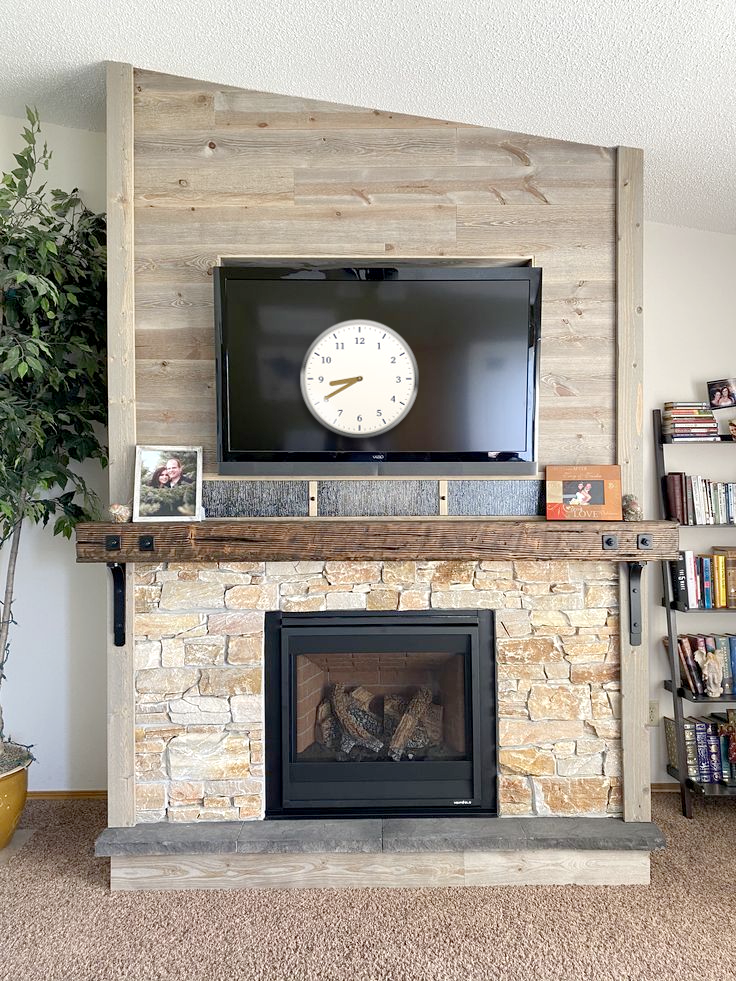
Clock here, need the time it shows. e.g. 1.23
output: 8.40
